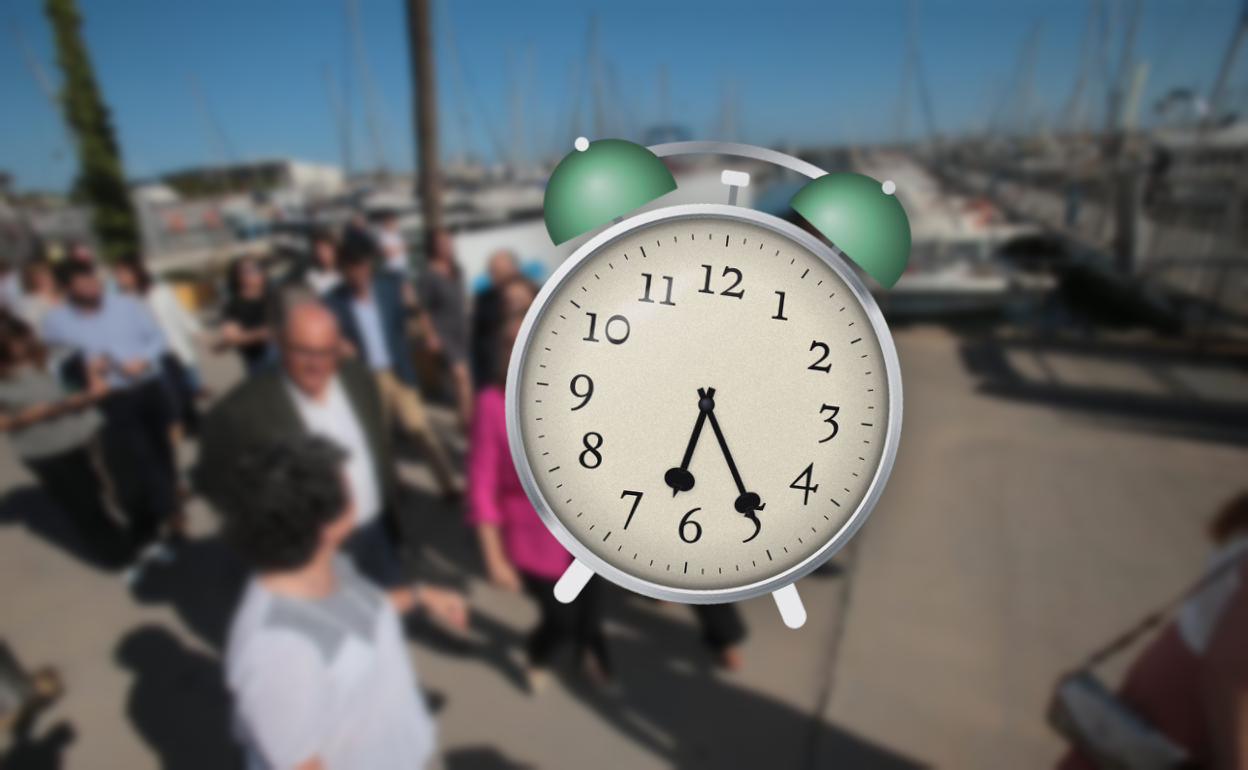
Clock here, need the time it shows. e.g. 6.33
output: 6.25
